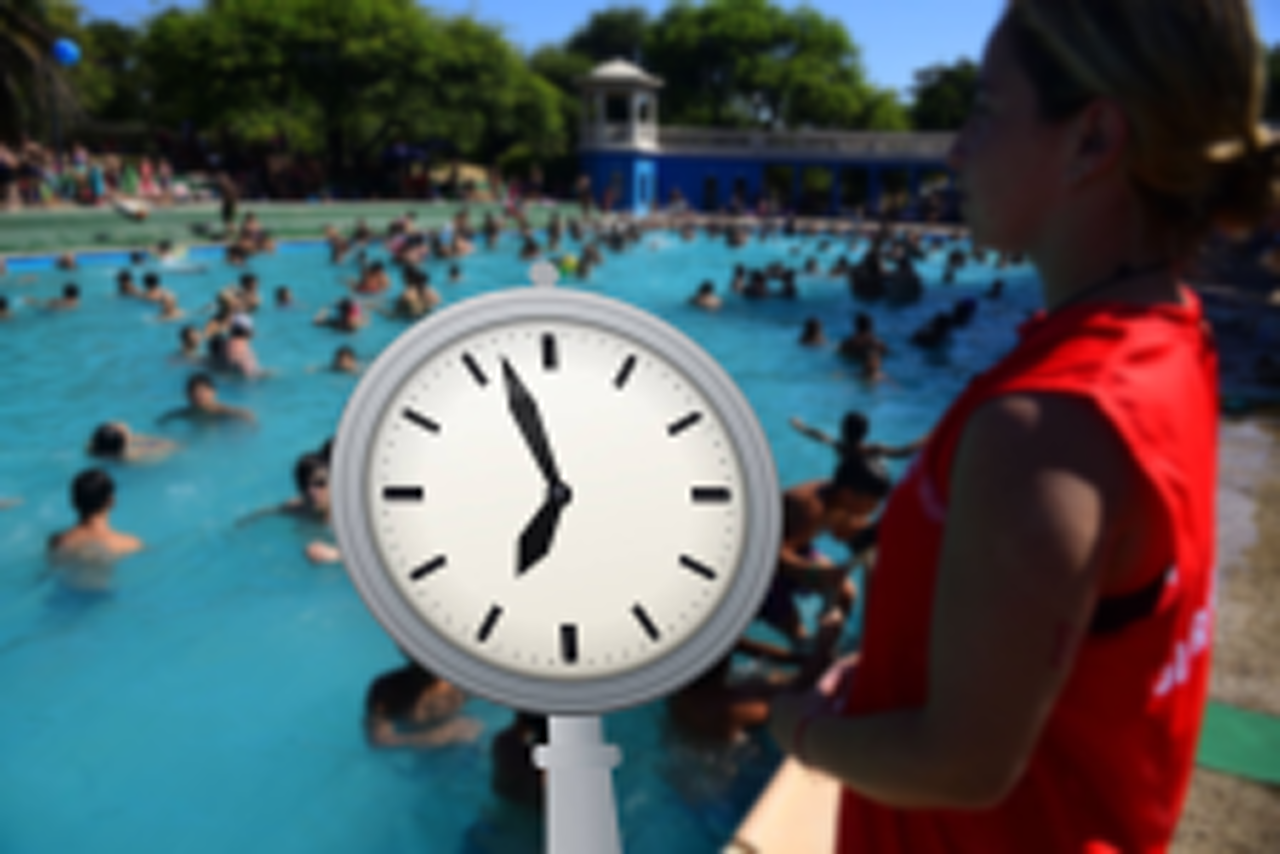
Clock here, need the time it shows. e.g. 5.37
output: 6.57
